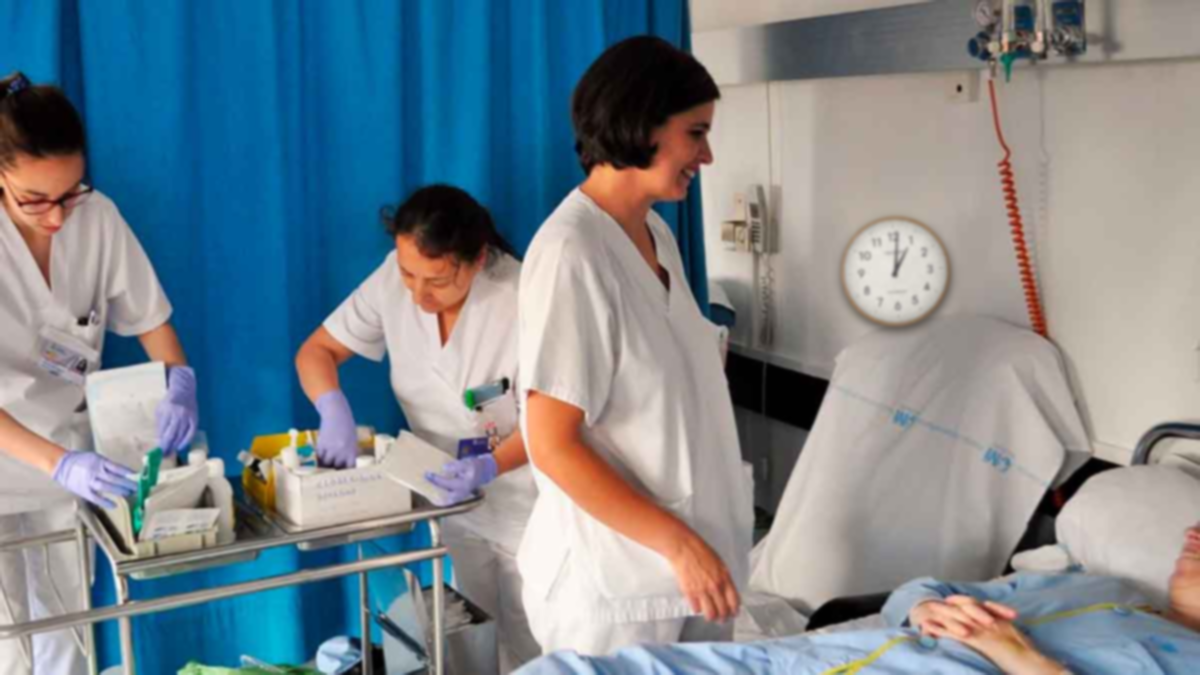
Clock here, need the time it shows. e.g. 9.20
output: 1.01
